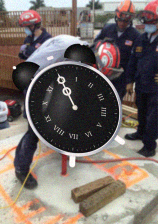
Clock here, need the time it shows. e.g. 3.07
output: 12.00
